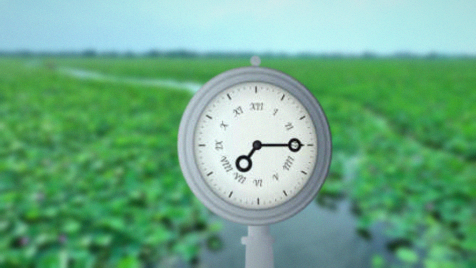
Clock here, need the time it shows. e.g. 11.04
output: 7.15
